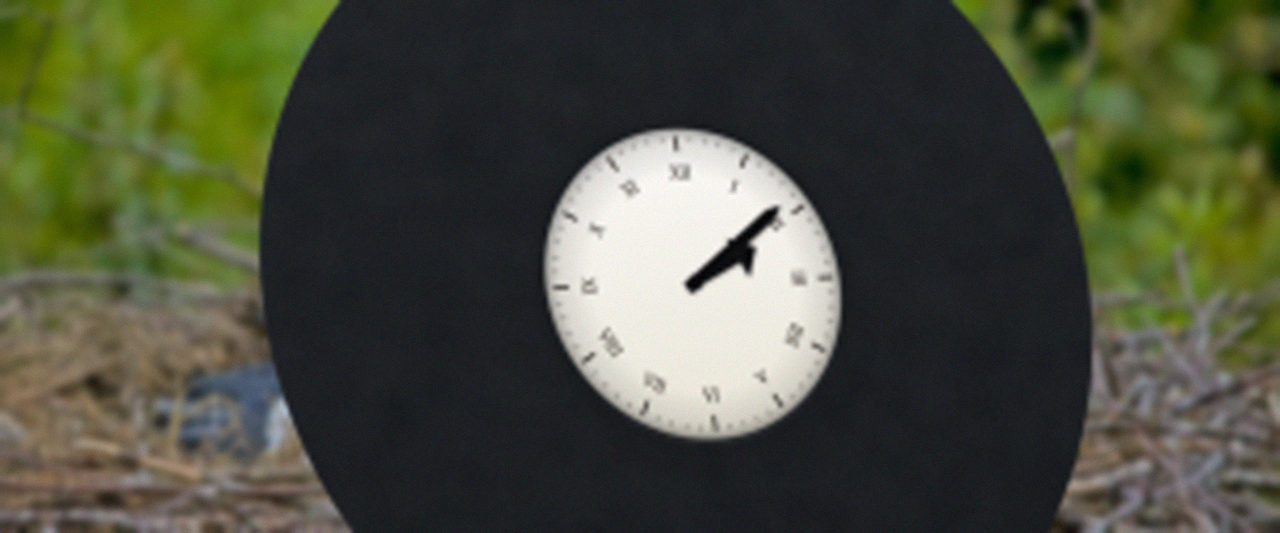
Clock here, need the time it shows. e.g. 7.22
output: 2.09
